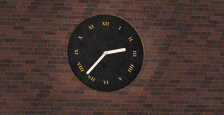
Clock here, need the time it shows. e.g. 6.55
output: 2.37
